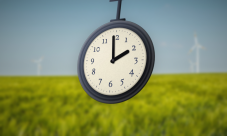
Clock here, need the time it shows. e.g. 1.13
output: 1.59
